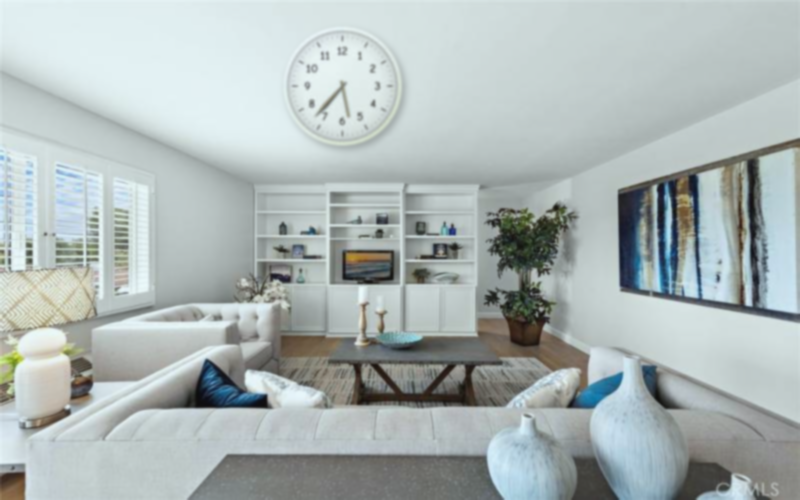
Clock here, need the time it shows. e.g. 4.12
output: 5.37
